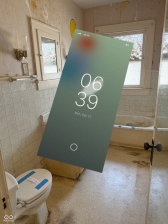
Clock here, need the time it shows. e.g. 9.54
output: 6.39
